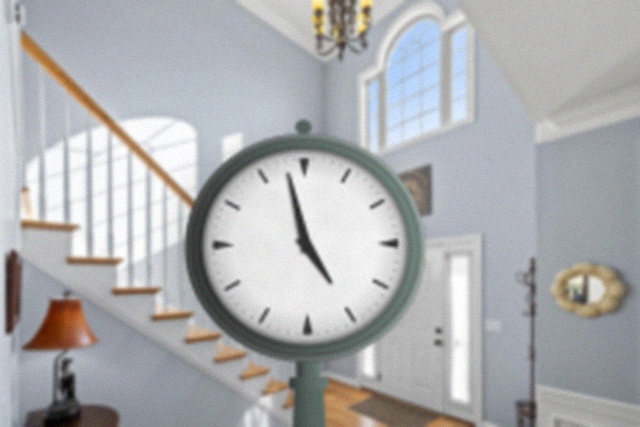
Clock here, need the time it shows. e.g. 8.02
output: 4.58
